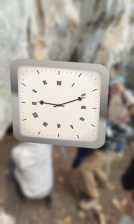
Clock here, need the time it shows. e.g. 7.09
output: 9.11
